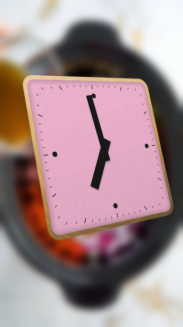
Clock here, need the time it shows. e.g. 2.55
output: 6.59
